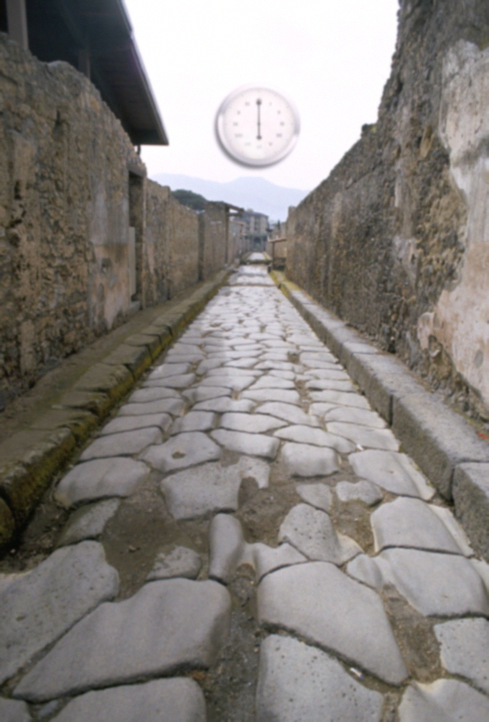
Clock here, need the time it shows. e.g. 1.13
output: 6.00
